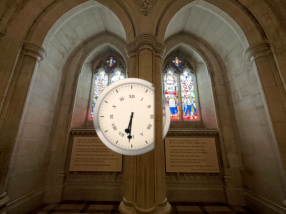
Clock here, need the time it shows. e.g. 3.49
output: 6.31
